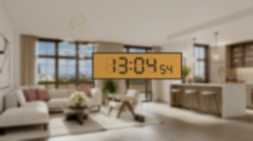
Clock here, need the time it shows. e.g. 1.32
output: 13.04
